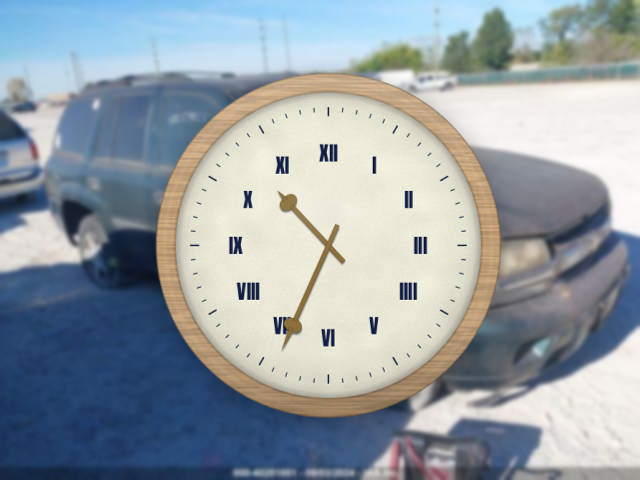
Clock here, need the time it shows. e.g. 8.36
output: 10.34
